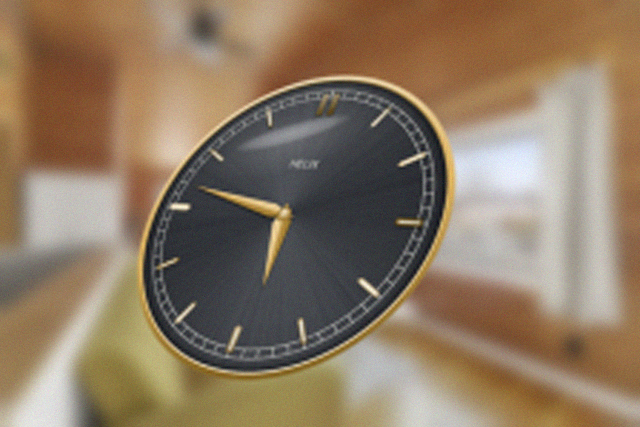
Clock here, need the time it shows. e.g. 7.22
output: 5.47
